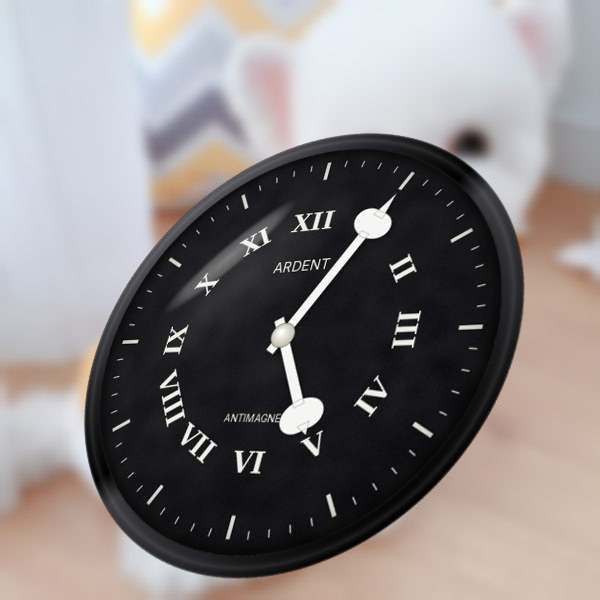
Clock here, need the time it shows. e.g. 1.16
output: 5.05
